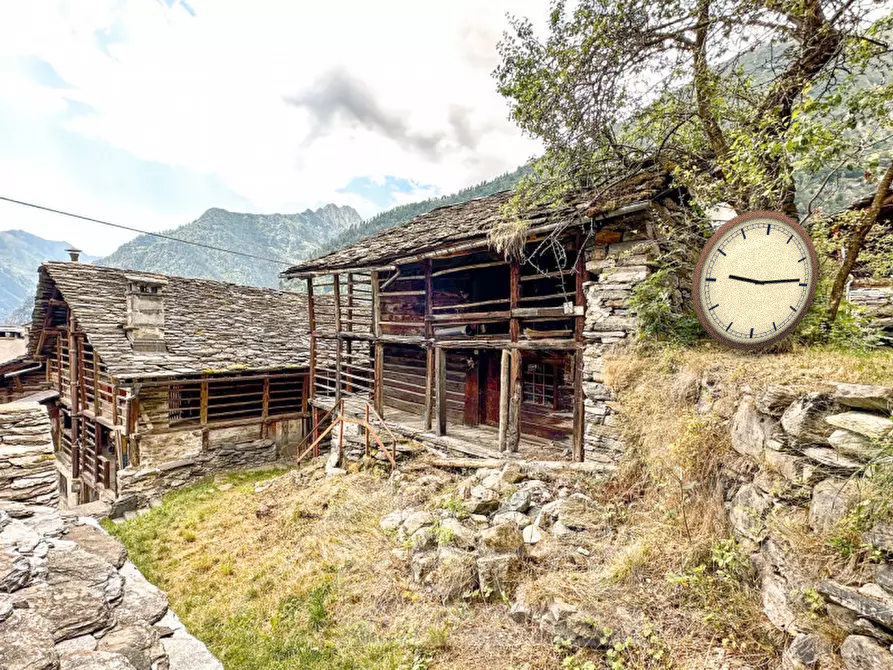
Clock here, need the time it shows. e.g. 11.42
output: 9.14
